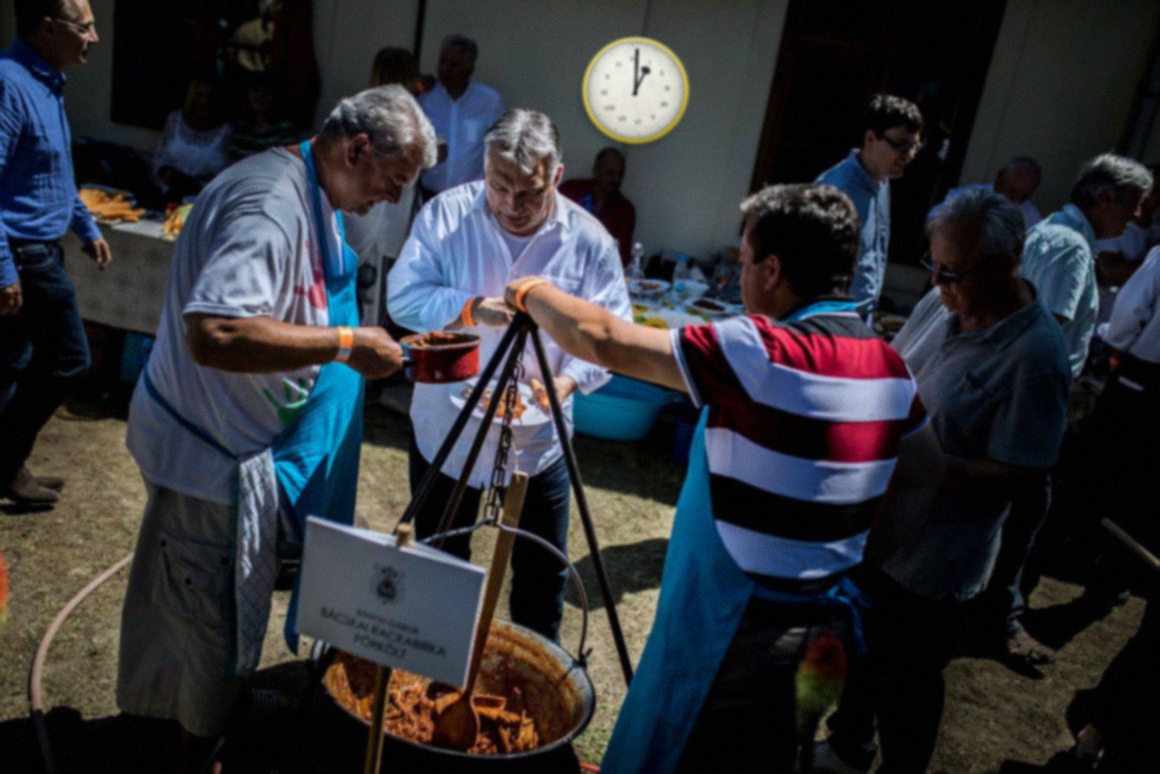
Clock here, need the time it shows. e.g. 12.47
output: 1.01
